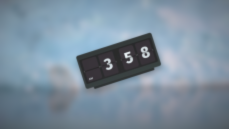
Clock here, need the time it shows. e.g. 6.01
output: 3.58
